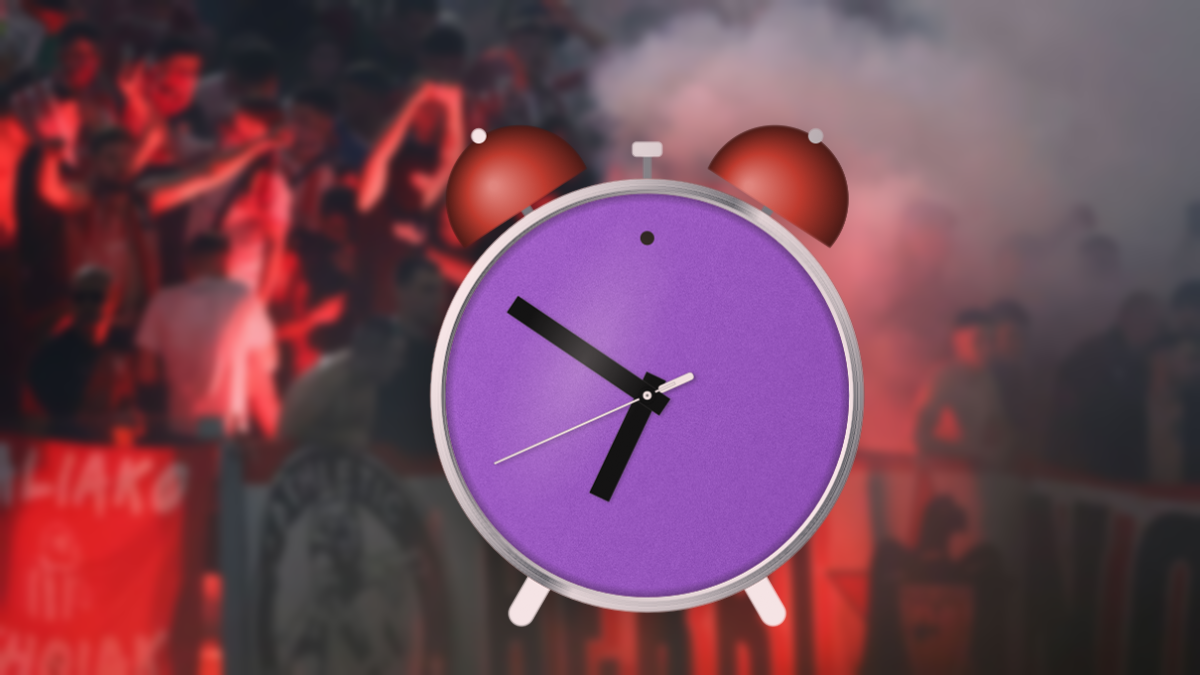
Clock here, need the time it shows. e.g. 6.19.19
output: 6.50.41
